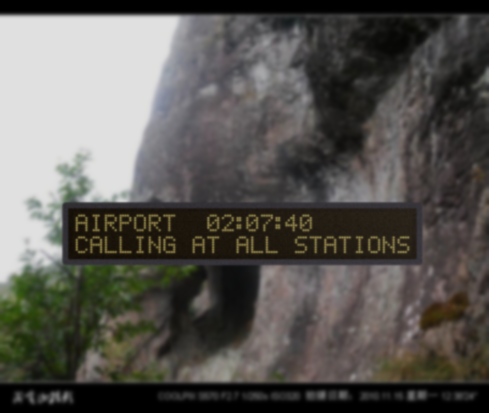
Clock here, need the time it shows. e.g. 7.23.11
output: 2.07.40
